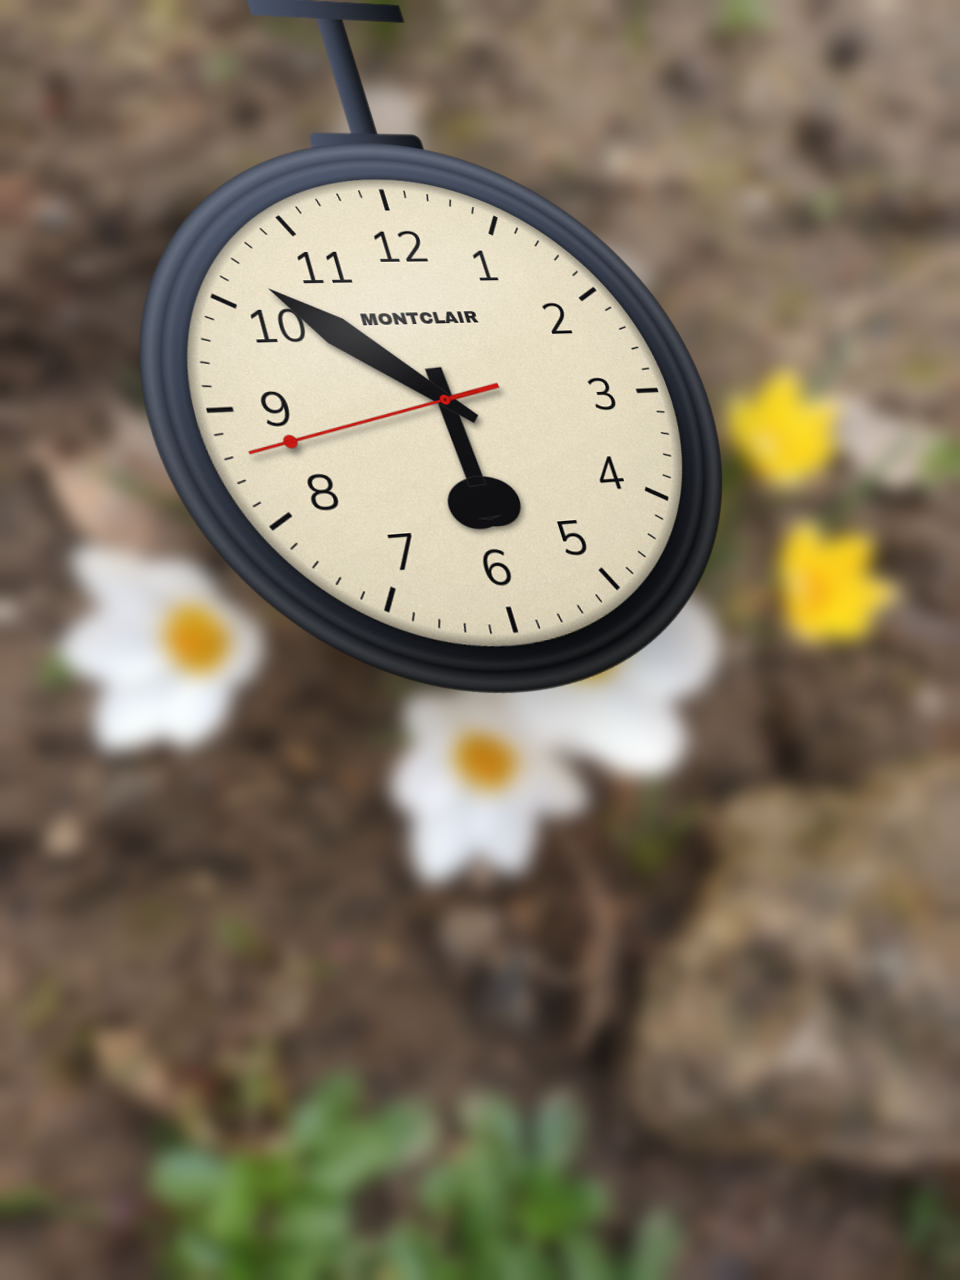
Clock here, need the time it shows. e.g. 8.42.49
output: 5.51.43
